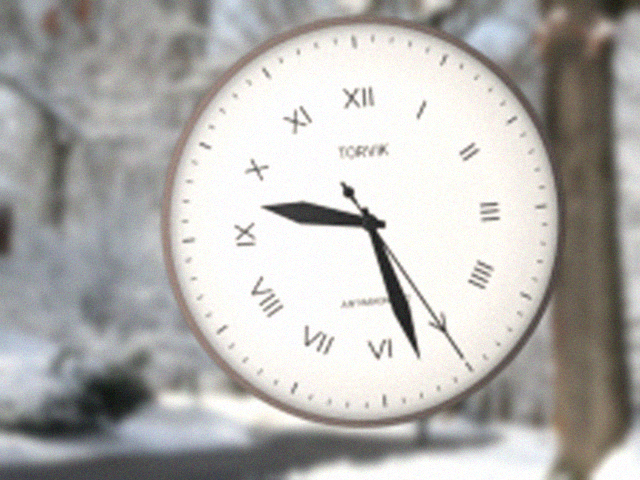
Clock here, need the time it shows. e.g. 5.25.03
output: 9.27.25
